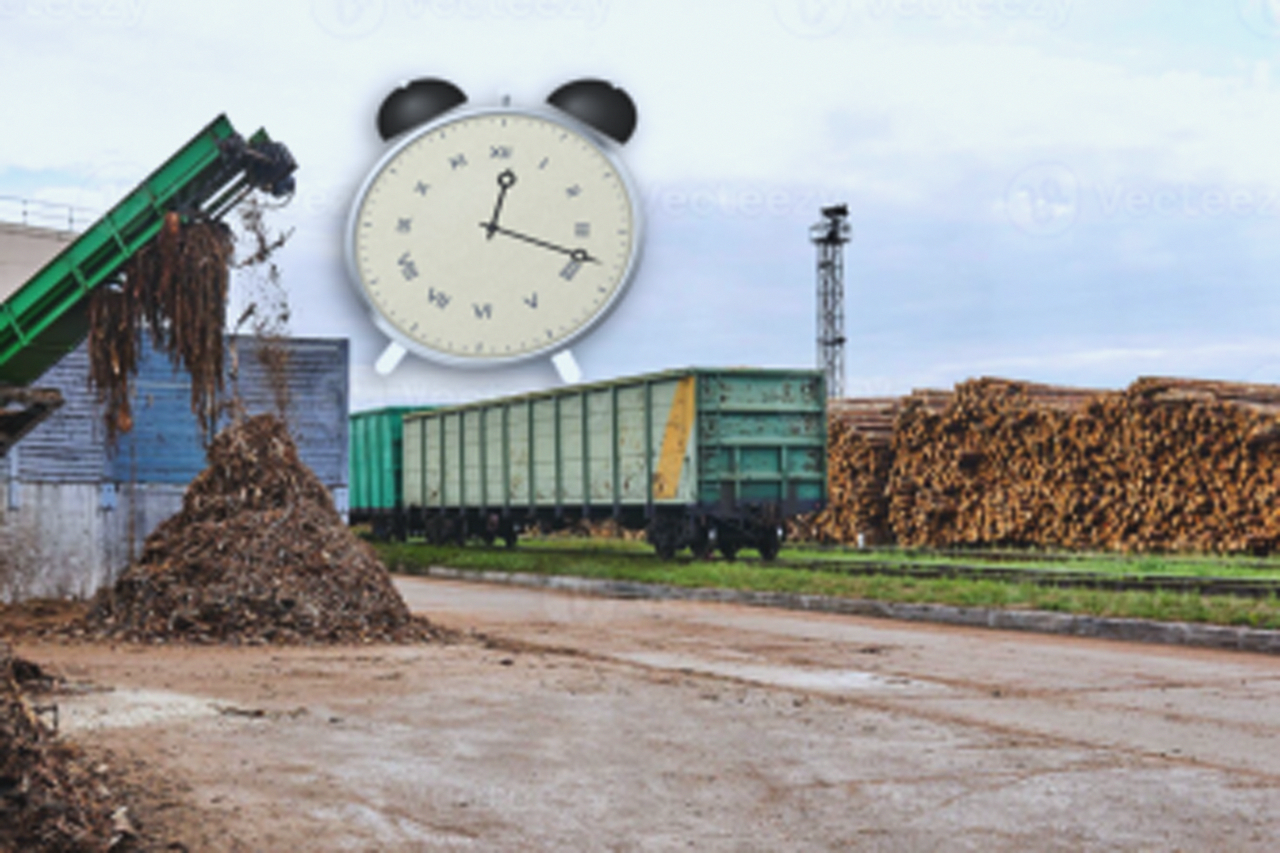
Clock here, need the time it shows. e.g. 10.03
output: 12.18
